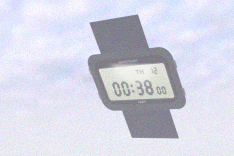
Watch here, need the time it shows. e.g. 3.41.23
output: 0.38.00
